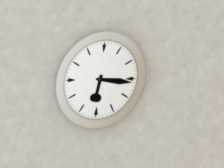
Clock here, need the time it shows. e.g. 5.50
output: 6.16
